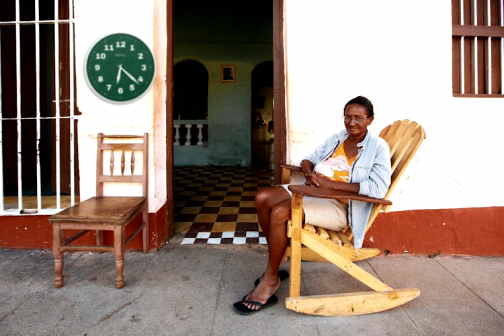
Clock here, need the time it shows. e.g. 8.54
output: 6.22
